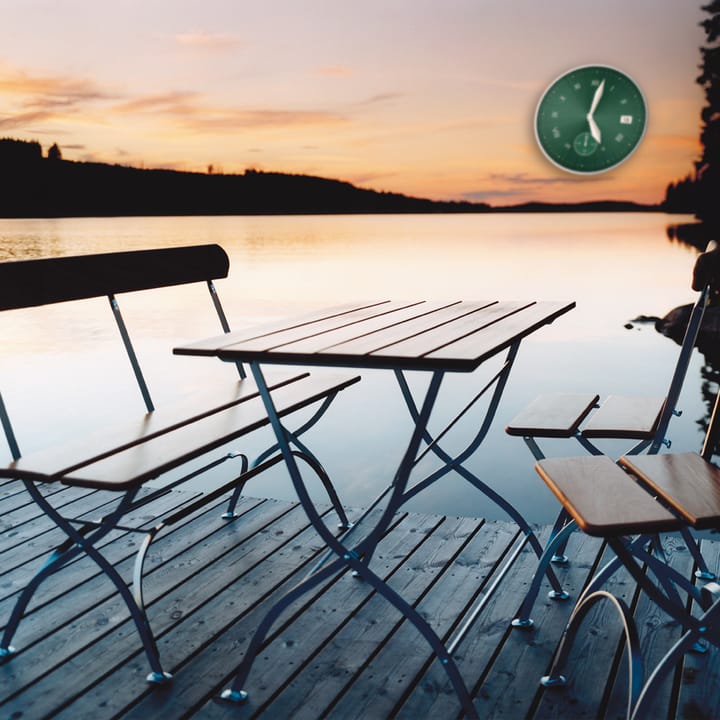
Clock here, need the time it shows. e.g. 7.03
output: 5.02
